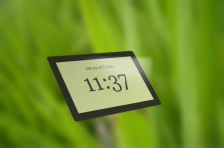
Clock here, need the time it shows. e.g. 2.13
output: 11.37
